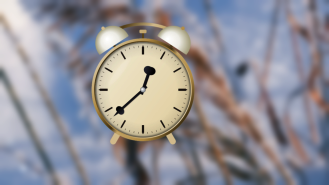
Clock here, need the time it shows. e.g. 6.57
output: 12.38
